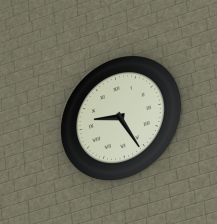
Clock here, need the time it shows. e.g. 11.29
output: 9.26
